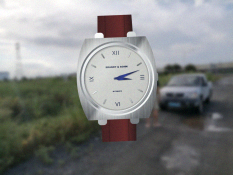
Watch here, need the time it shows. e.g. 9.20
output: 3.12
